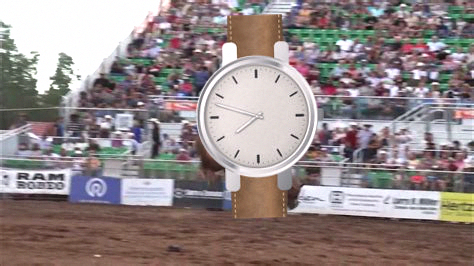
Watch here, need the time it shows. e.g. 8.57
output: 7.48
